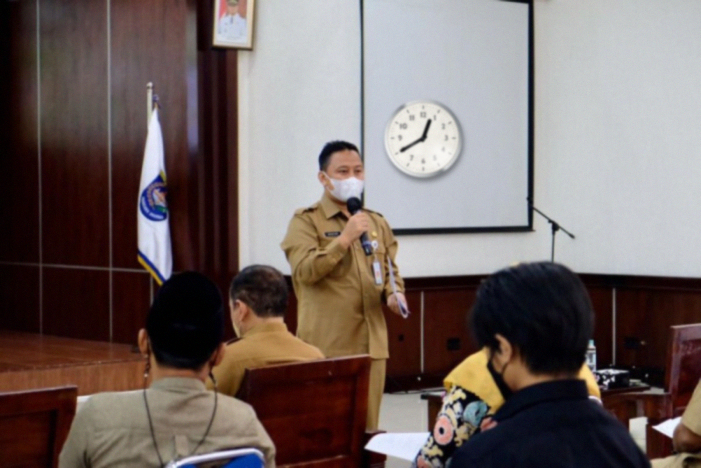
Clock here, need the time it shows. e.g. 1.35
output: 12.40
